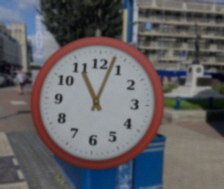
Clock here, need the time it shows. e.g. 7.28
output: 11.03
